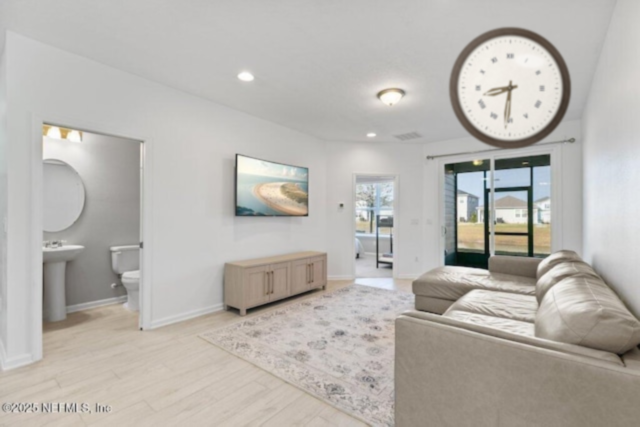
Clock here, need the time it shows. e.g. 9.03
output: 8.31
